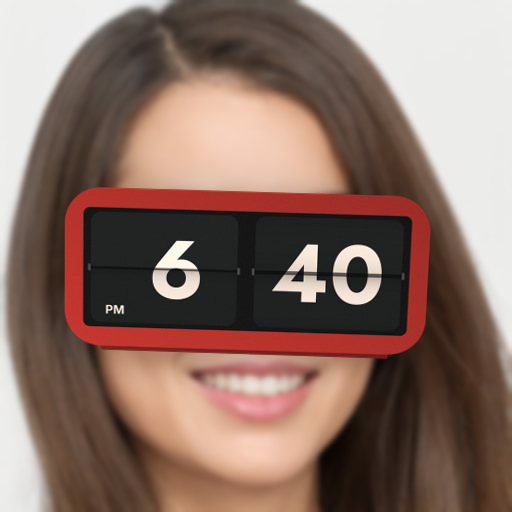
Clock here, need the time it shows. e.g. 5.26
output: 6.40
